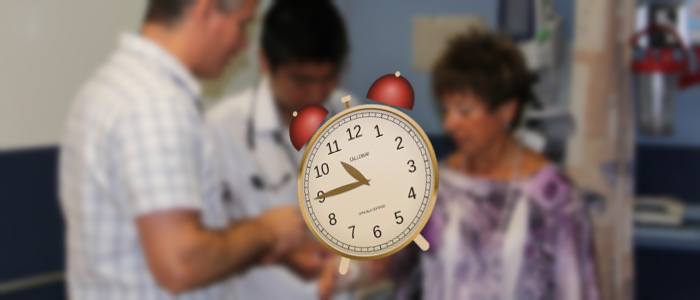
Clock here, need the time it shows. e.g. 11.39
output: 10.45
